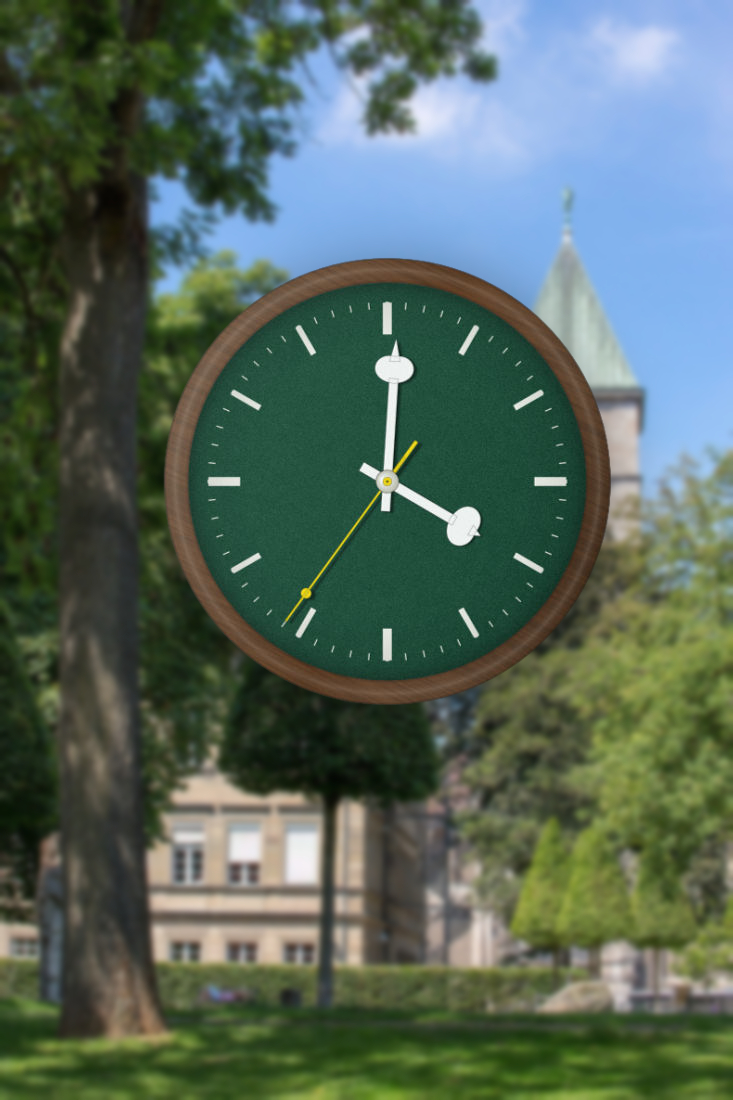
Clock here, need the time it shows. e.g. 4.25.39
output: 4.00.36
